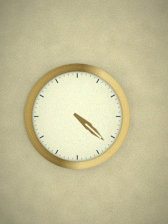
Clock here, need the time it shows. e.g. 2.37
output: 4.22
